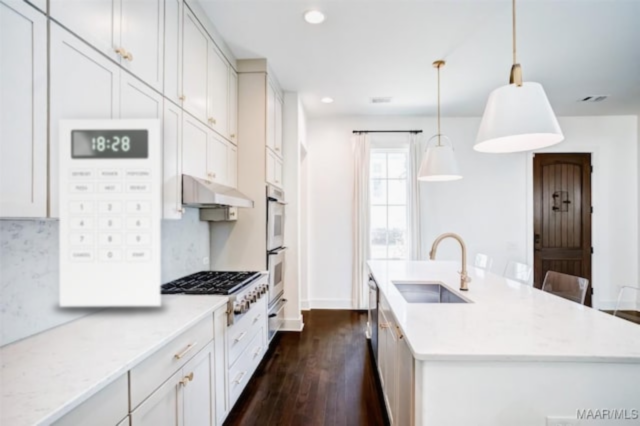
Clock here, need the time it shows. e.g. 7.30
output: 18.28
